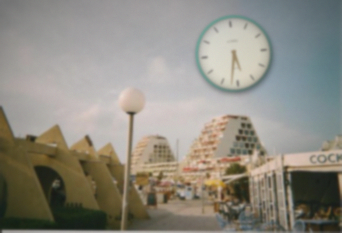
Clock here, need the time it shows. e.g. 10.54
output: 5.32
